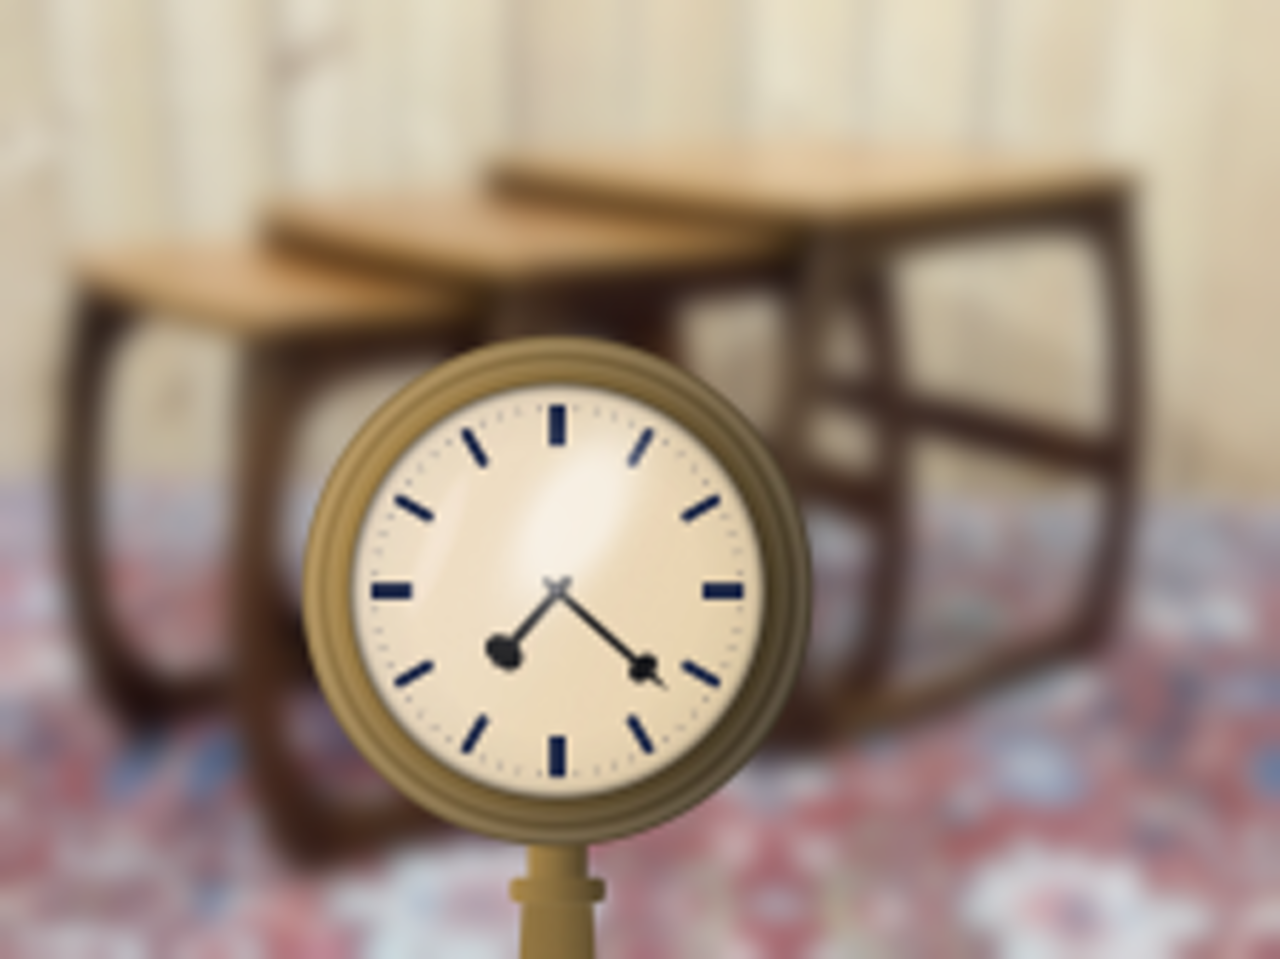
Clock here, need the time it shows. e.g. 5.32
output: 7.22
